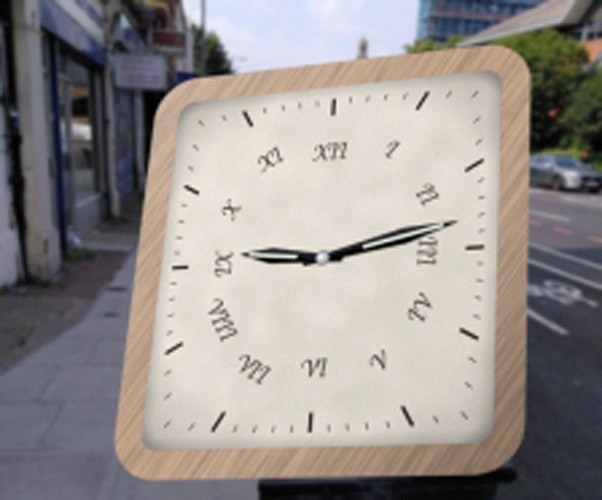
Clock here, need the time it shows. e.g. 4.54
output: 9.13
